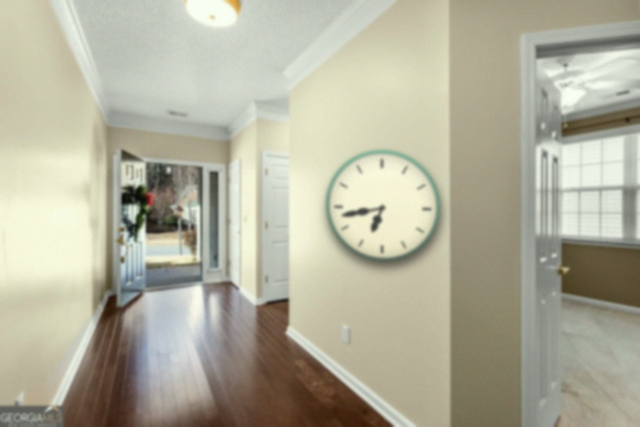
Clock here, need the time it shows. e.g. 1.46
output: 6.43
